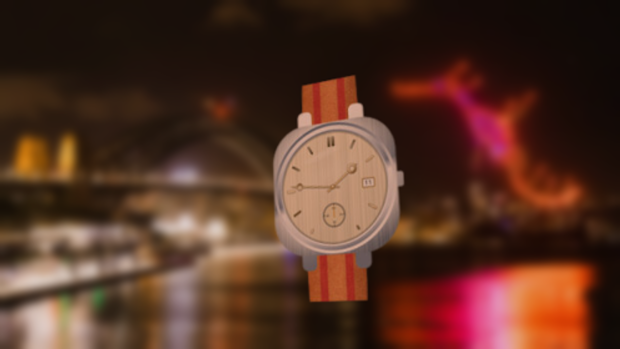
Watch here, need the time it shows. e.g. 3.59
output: 1.46
